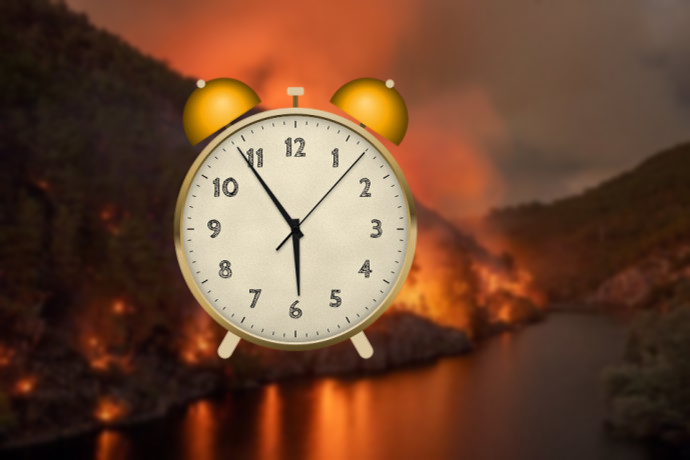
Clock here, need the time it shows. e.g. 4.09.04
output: 5.54.07
